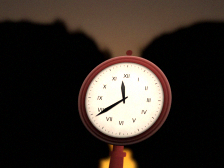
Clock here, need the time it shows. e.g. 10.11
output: 11.39
